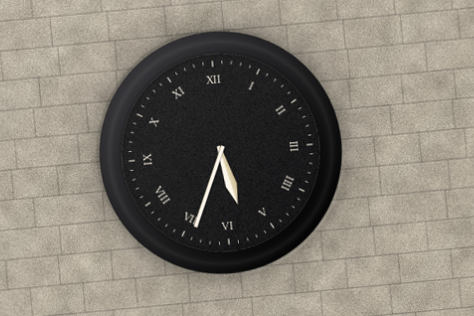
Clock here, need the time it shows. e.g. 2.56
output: 5.34
